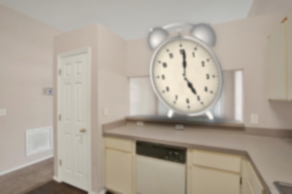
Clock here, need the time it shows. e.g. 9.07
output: 5.01
